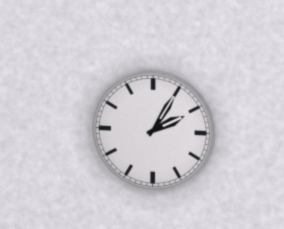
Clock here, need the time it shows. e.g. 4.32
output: 2.05
